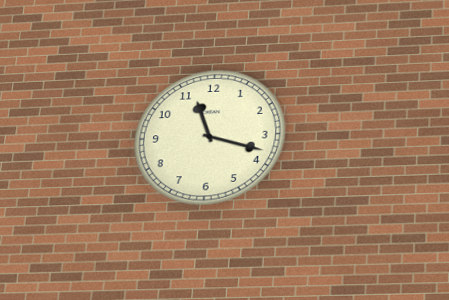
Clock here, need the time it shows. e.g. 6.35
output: 11.18
